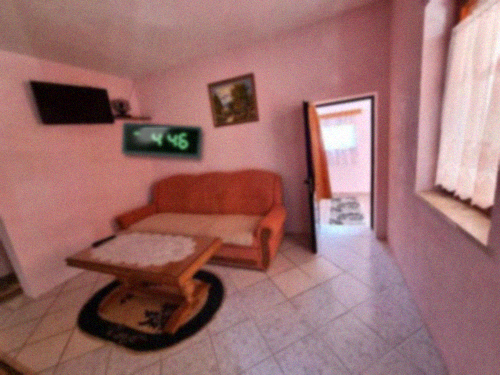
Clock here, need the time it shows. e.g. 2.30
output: 4.46
